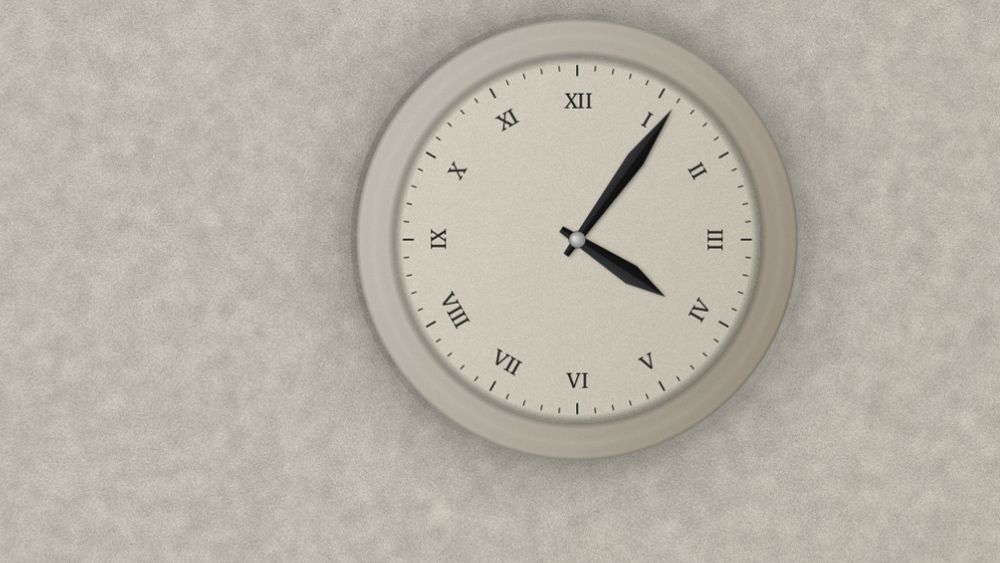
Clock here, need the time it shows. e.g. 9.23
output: 4.06
